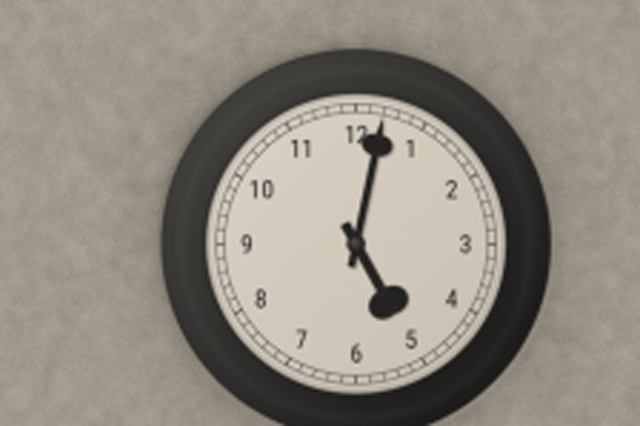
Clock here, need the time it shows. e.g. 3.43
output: 5.02
